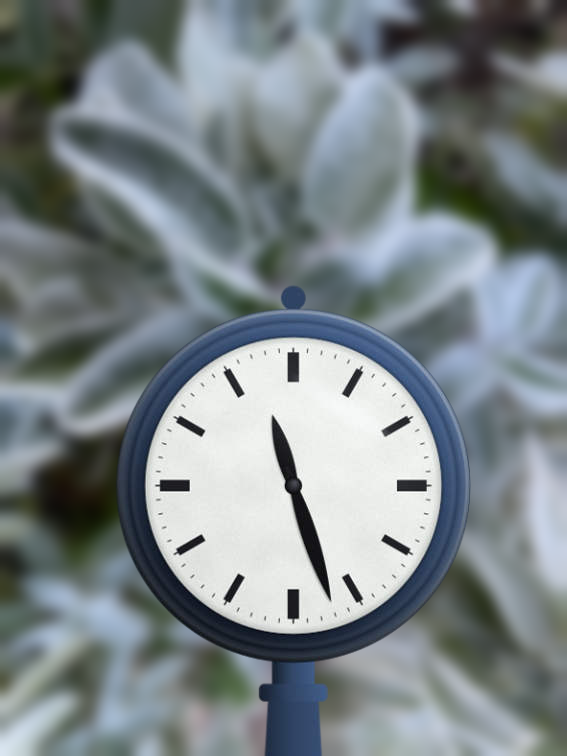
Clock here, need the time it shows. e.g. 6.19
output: 11.27
